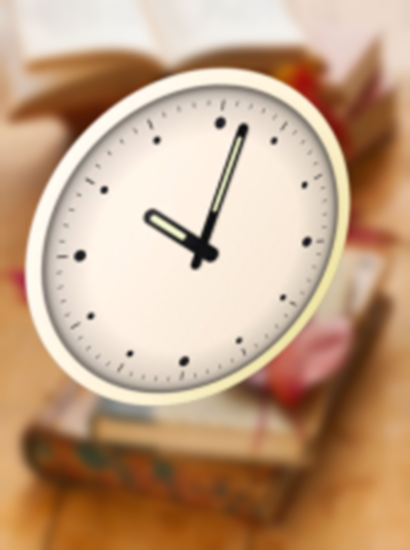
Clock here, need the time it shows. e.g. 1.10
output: 10.02
